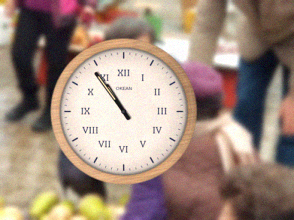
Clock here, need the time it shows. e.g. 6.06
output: 10.54
